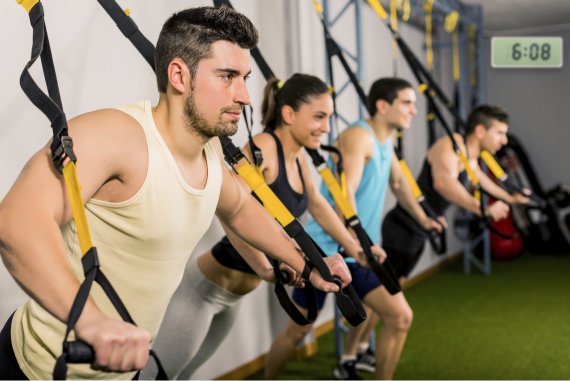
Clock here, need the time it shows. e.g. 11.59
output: 6.08
